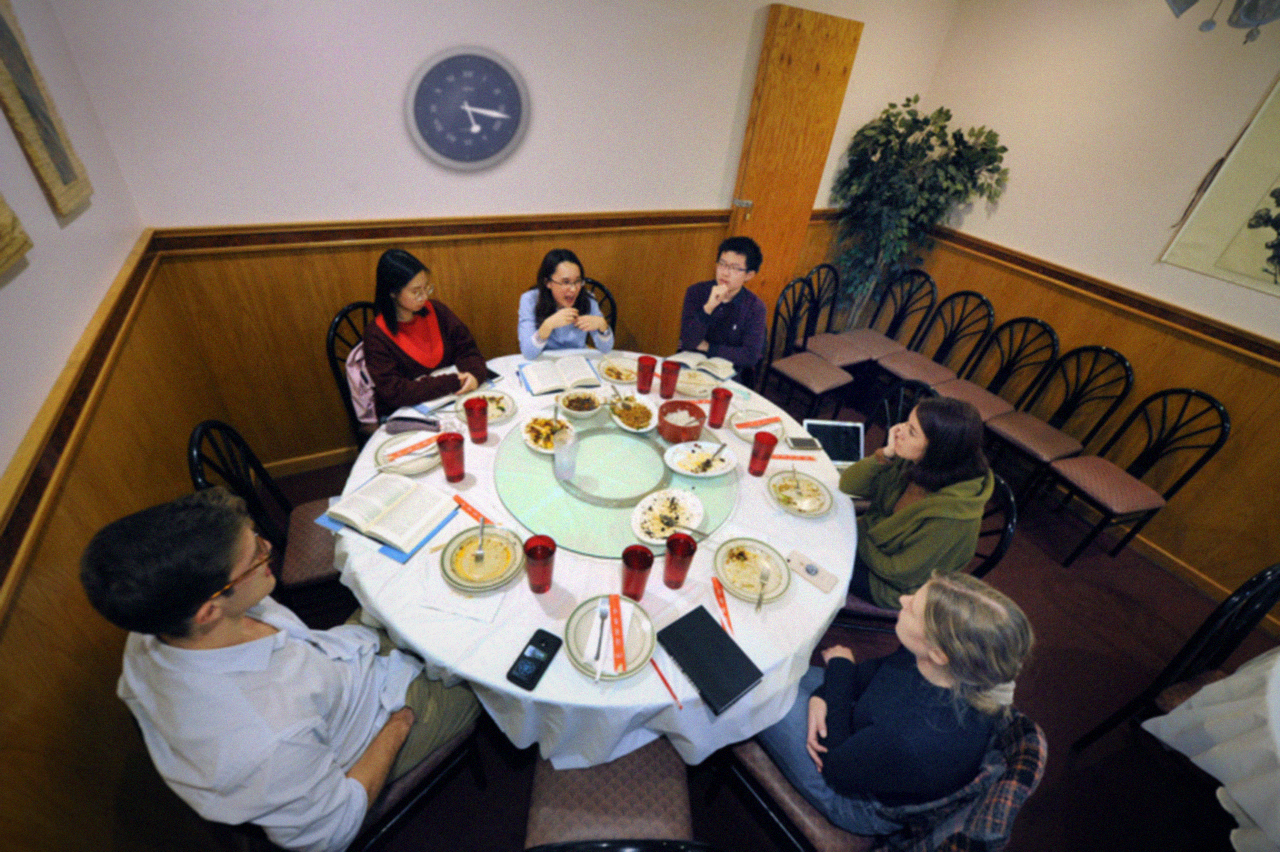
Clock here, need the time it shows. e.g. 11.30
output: 5.17
